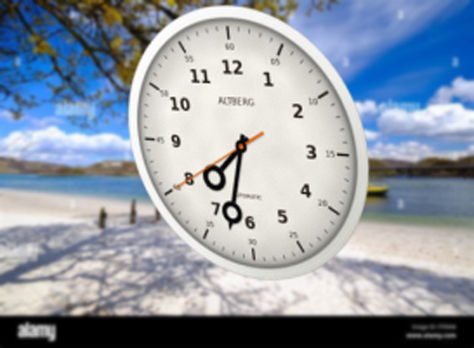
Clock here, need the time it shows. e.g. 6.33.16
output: 7.32.40
